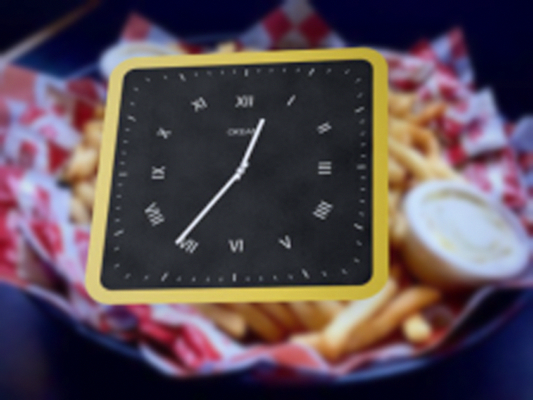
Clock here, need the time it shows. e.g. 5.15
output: 12.36
